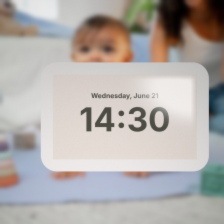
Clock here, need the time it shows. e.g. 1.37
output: 14.30
